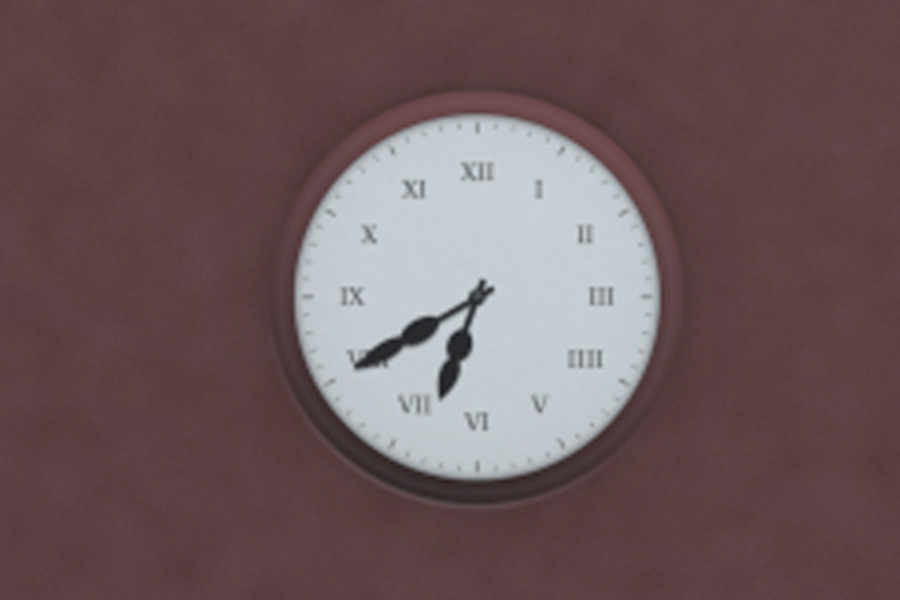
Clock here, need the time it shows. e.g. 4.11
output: 6.40
